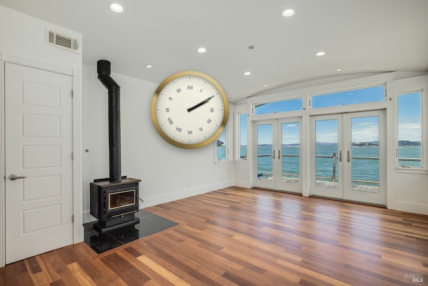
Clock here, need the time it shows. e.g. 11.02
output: 2.10
